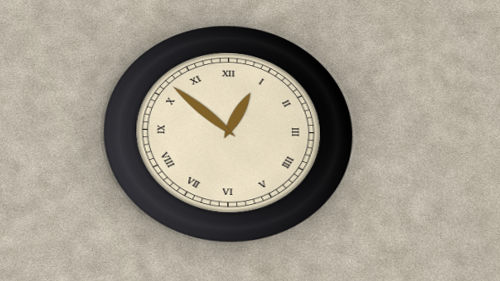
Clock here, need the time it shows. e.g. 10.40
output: 12.52
